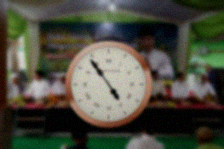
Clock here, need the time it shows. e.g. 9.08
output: 4.54
